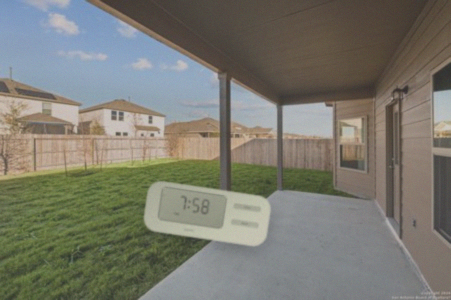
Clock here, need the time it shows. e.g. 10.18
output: 7.58
